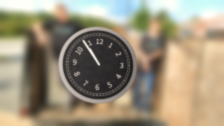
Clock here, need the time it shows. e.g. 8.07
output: 10.54
